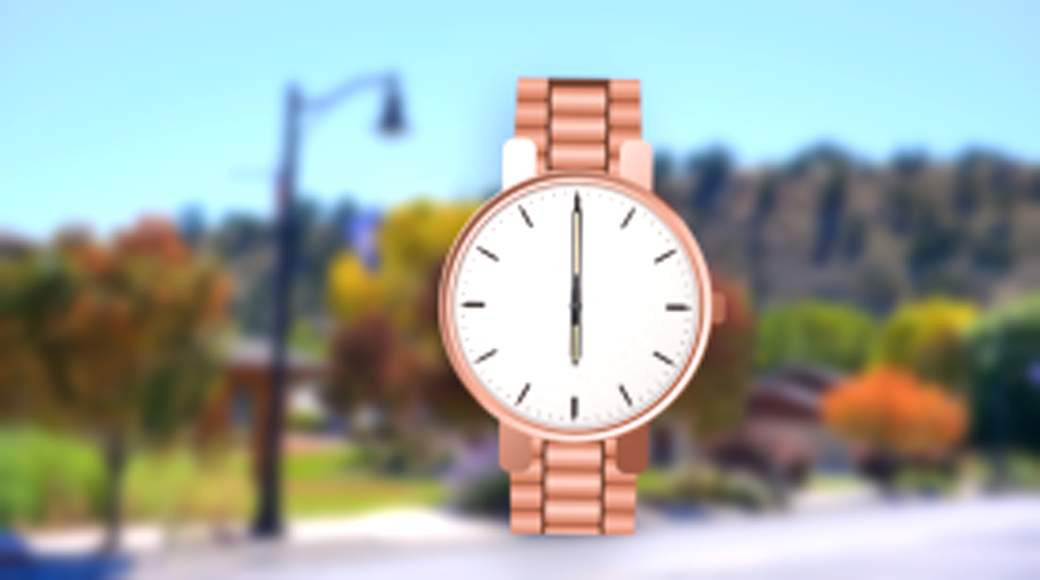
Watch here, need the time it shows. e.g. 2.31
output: 6.00
